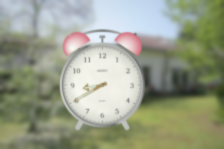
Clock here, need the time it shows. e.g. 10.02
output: 8.40
